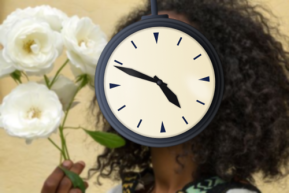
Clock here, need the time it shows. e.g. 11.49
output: 4.49
